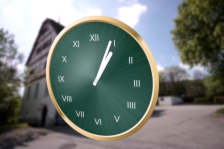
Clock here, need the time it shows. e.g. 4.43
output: 1.04
